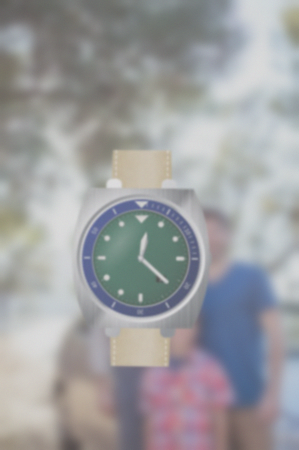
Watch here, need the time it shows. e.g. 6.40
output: 12.22
